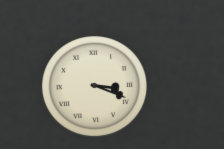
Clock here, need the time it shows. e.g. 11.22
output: 3.19
